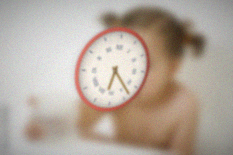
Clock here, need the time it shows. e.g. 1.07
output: 6.23
